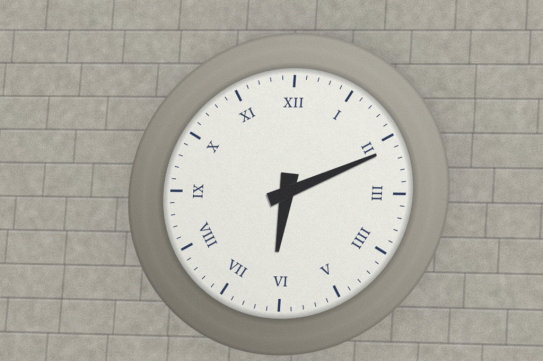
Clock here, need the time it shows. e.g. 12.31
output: 6.11
